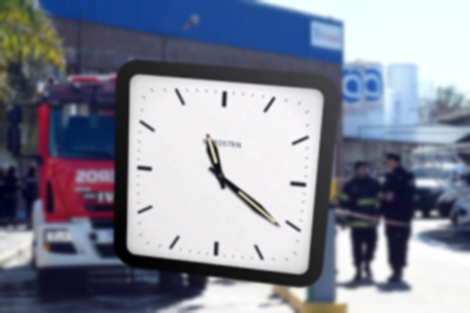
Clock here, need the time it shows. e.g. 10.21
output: 11.21
